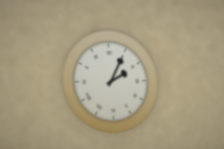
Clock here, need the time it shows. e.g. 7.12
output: 2.05
